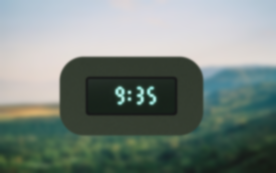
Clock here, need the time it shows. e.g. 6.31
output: 9.35
